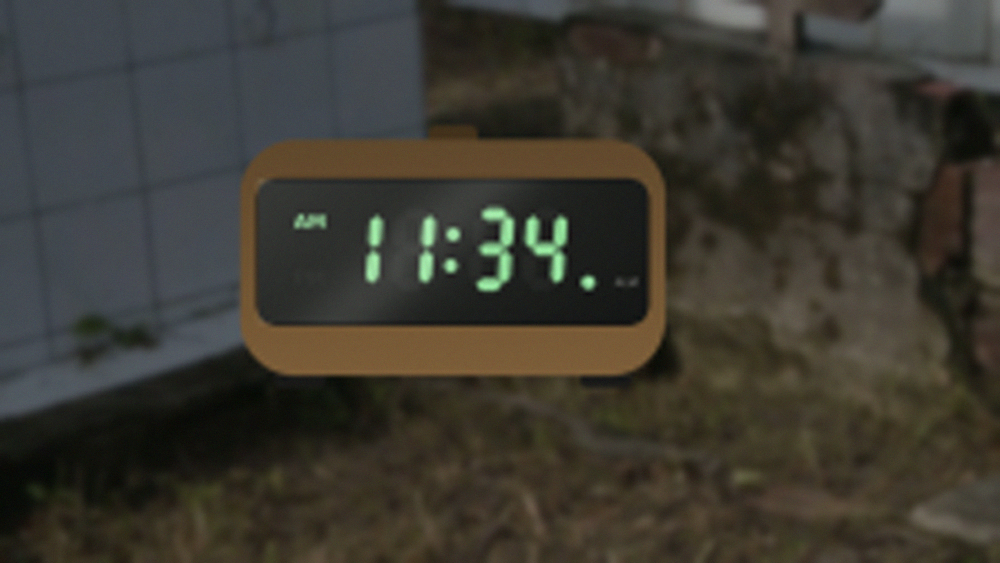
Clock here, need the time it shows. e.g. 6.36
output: 11.34
